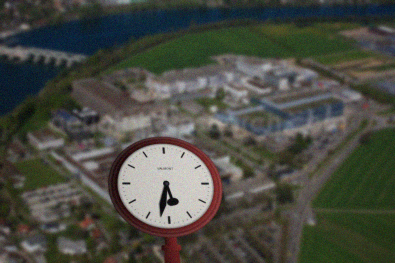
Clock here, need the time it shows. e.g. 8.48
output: 5.32
